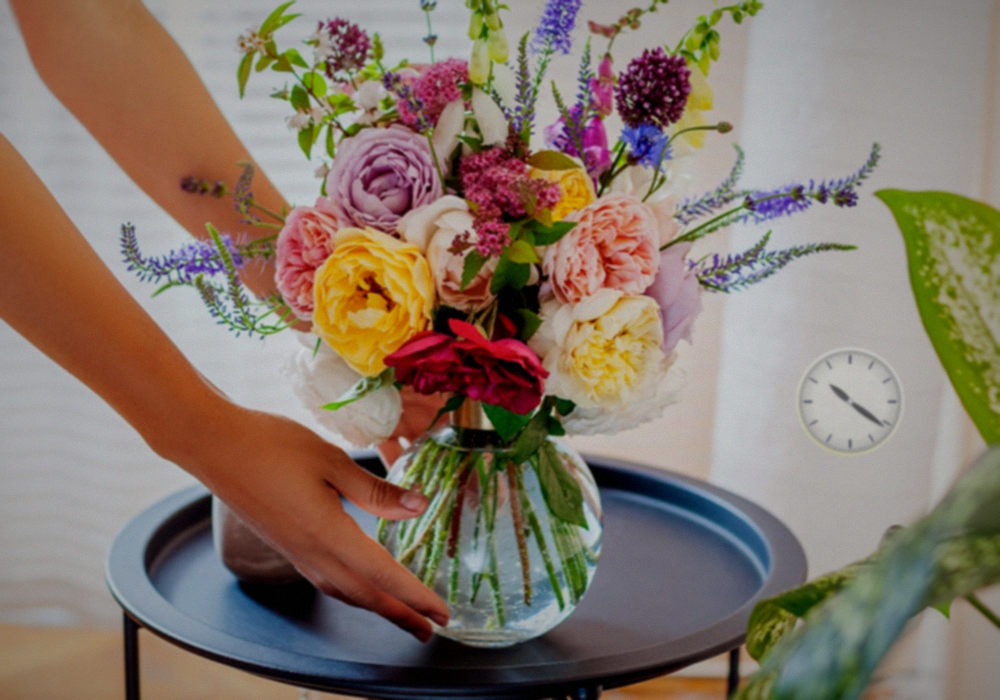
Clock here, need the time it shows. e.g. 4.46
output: 10.21
